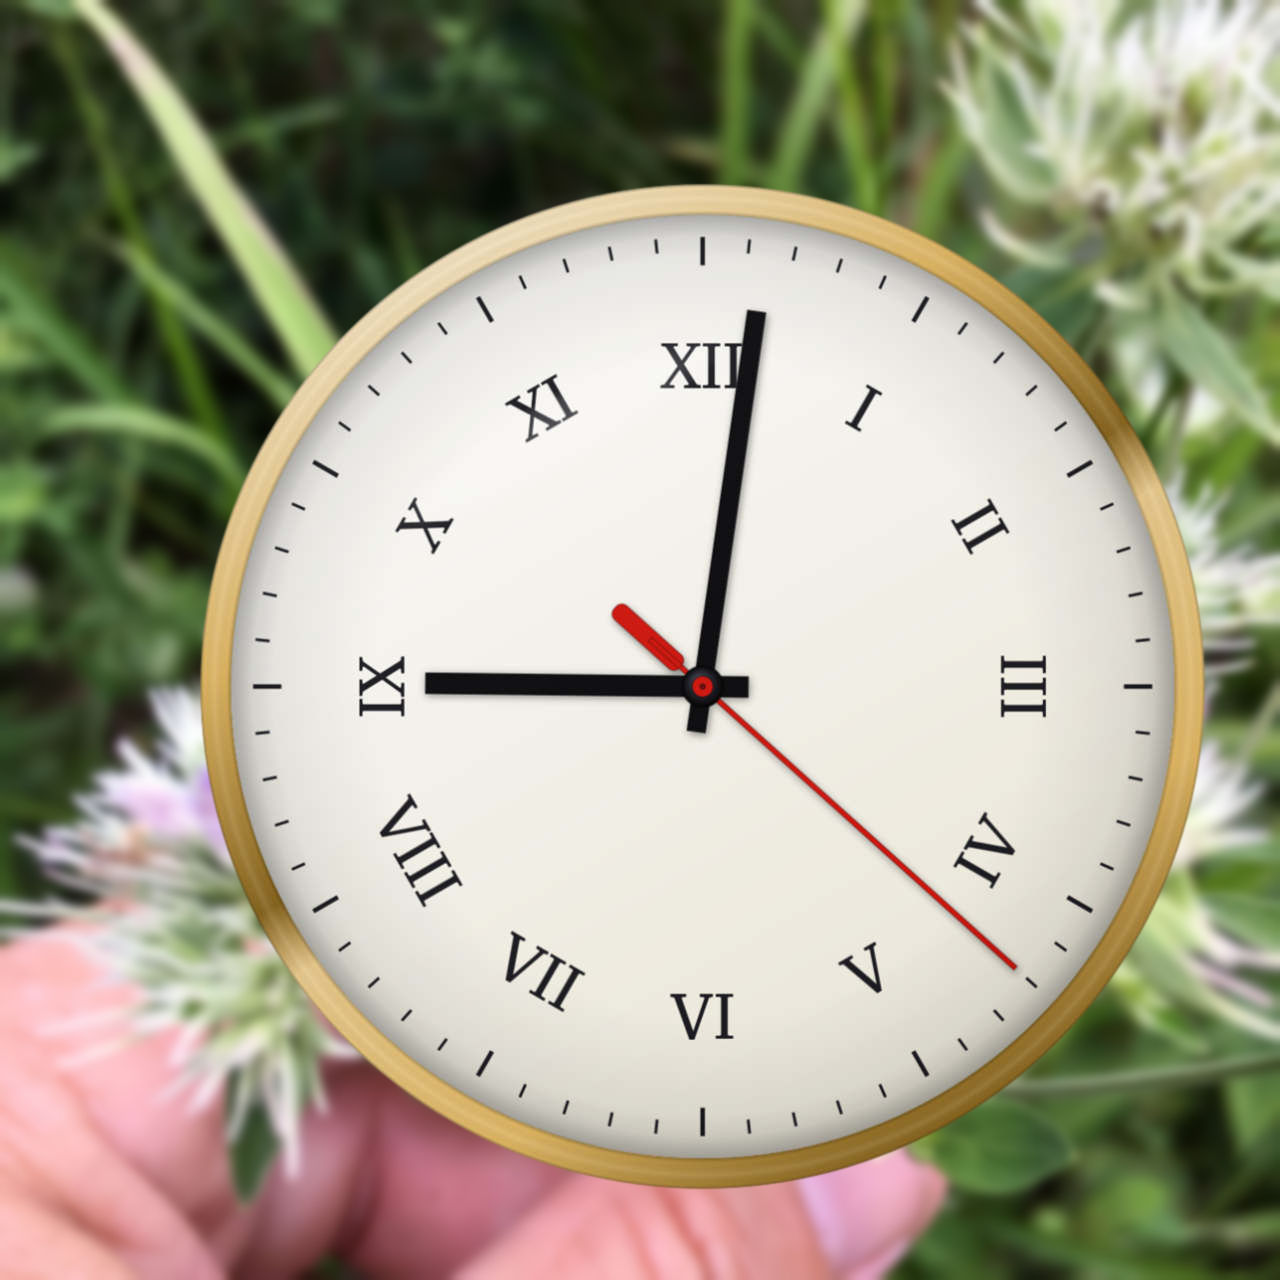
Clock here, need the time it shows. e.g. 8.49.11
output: 9.01.22
